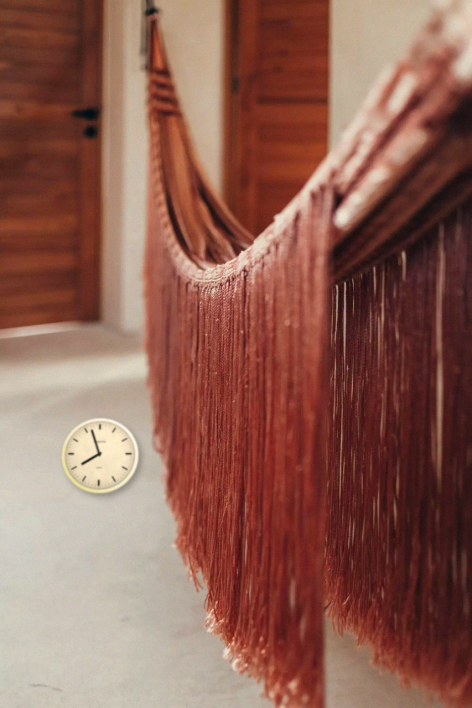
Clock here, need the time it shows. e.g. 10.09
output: 7.57
